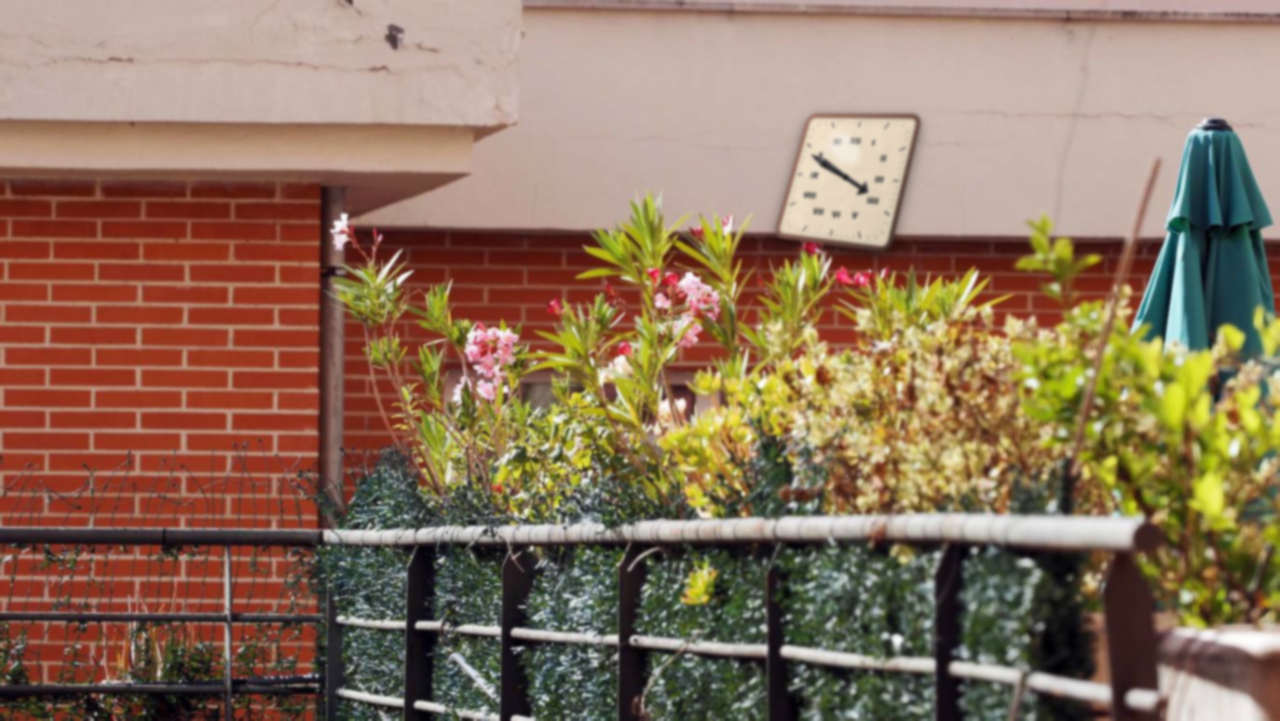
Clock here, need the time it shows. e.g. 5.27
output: 3.49
